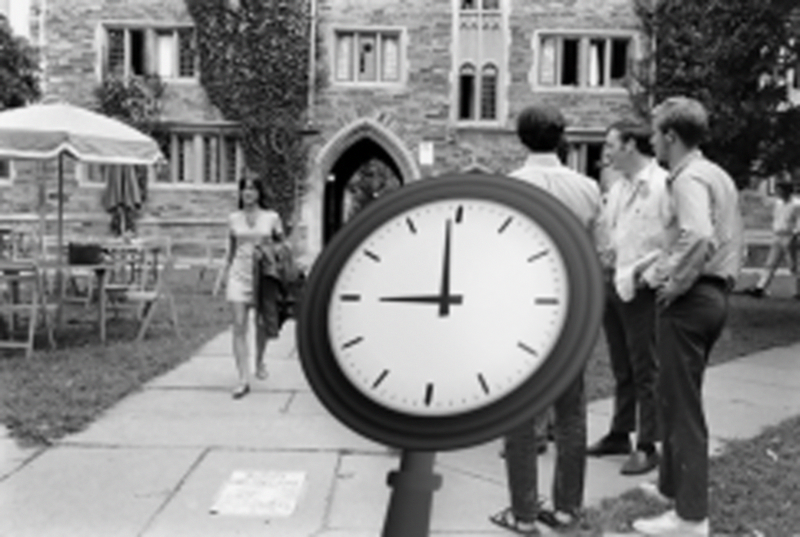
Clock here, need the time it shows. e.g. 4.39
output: 8.59
